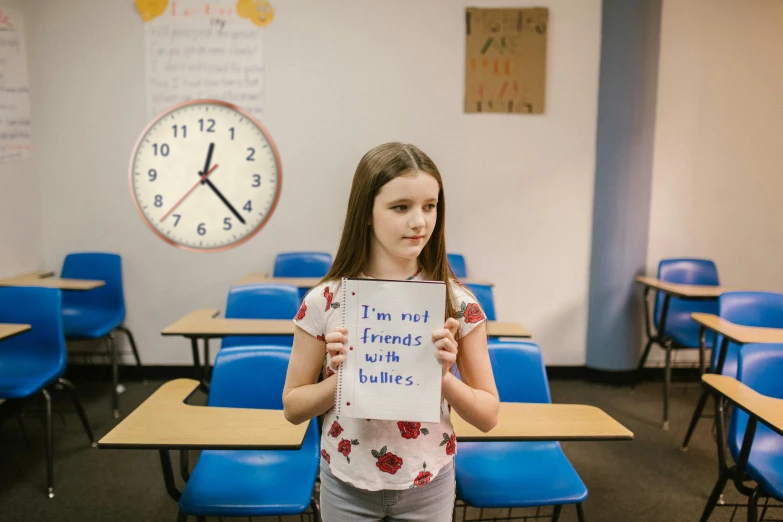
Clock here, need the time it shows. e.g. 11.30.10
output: 12.22.37
